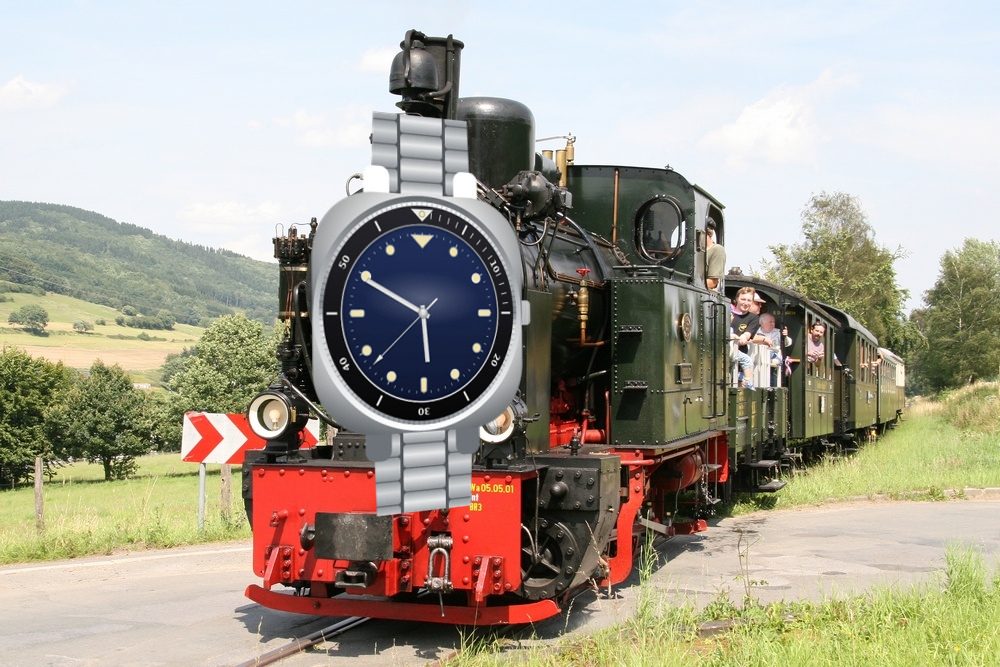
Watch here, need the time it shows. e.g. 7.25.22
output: 5.49.38
